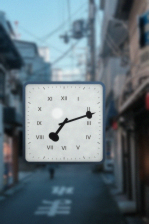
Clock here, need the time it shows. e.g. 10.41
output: 7.12
